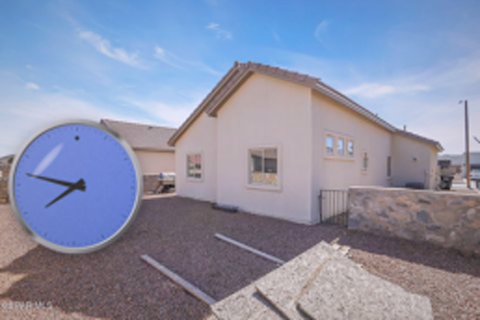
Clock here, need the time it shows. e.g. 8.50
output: 7.47
